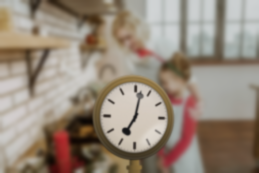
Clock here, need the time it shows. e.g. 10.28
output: 7.02
